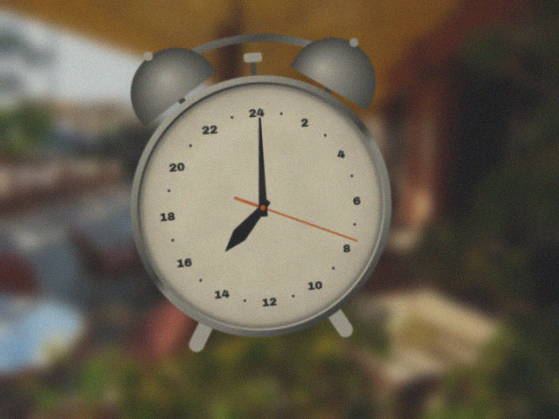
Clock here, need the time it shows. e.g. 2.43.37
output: 15.00.19
